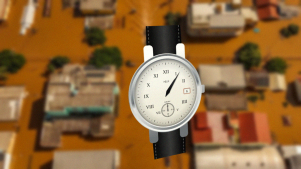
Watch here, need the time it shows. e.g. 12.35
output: 1.06
